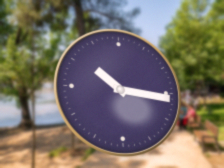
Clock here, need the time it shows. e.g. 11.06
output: 10.16
